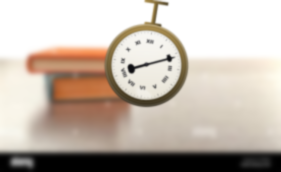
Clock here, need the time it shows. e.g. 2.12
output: 8.11
